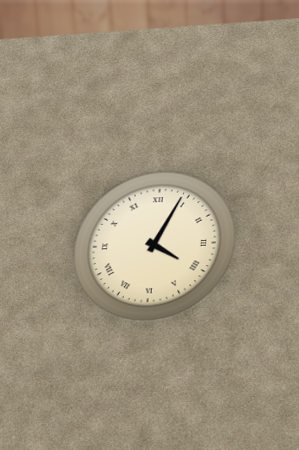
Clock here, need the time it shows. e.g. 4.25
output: 4.04
